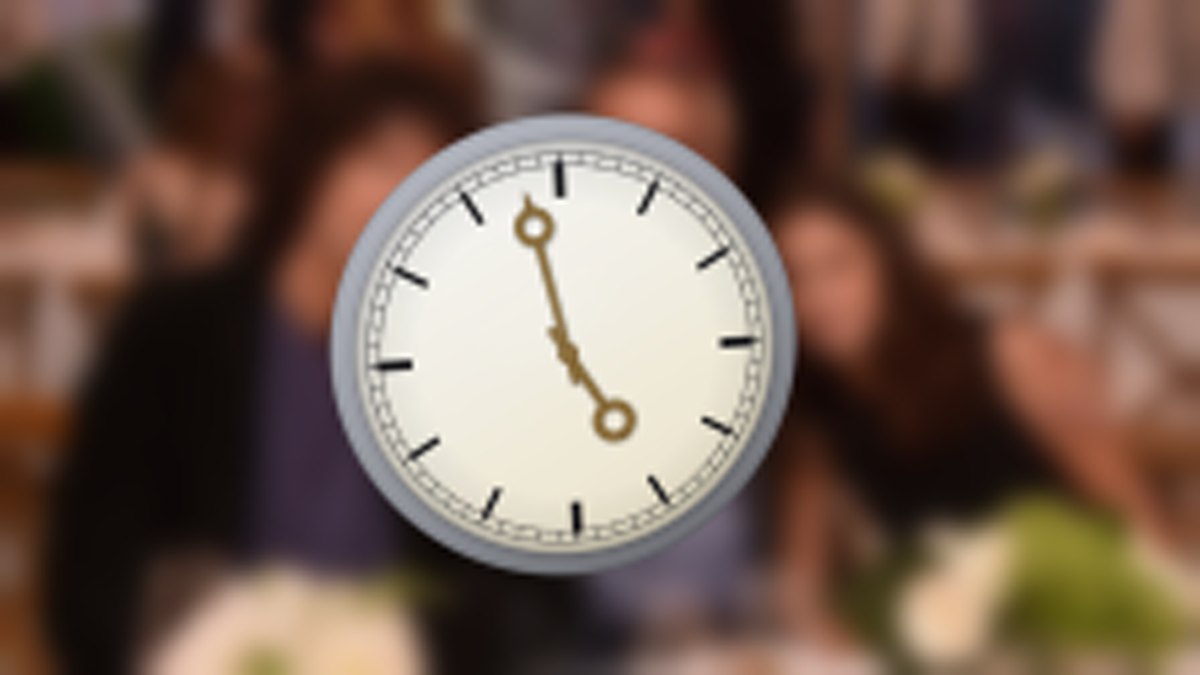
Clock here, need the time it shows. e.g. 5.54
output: 4.58
